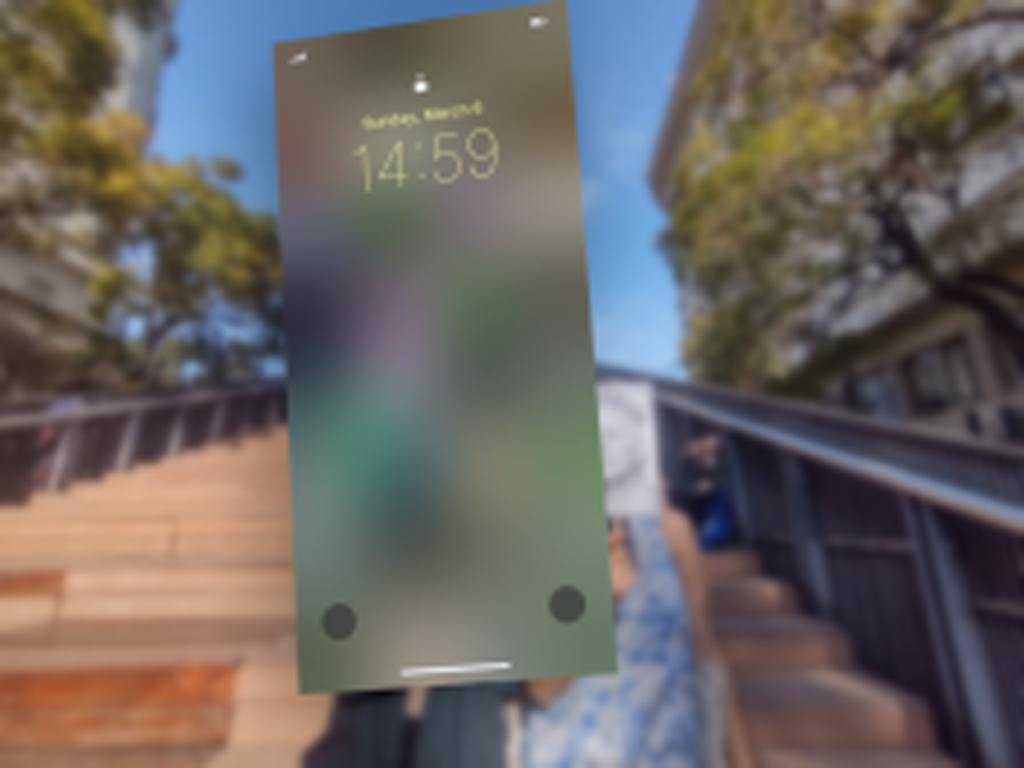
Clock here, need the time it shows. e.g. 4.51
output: 14.59
